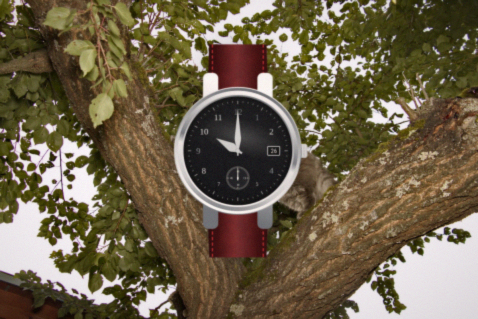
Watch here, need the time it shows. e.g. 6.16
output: 10.00
